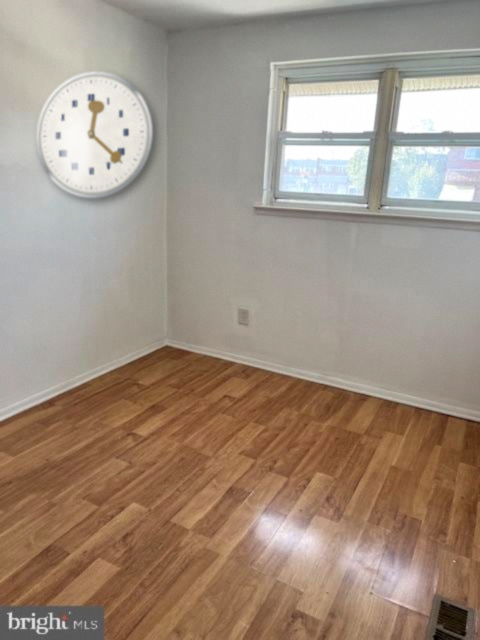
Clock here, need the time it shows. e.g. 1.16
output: 12.22
